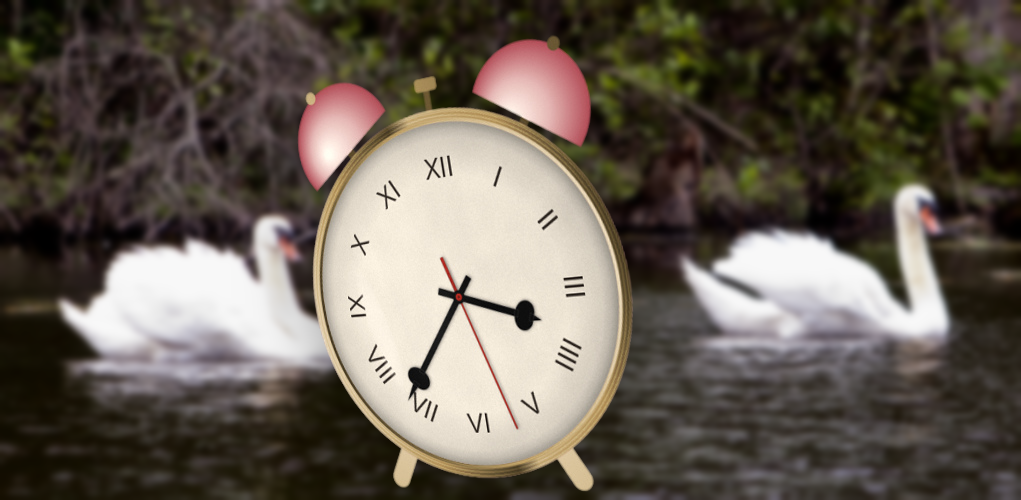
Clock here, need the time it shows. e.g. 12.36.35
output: 3.36.27
